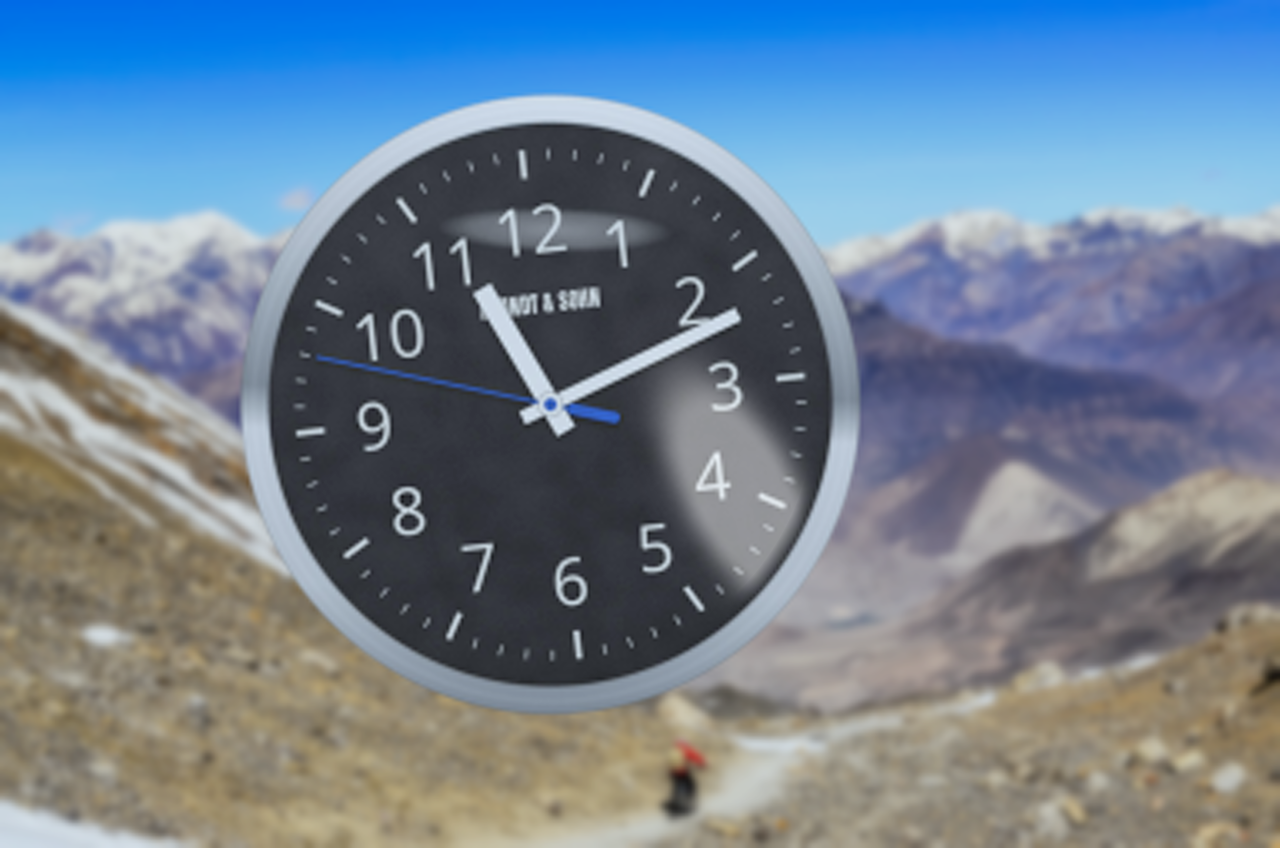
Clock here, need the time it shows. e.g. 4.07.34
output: 11.11.48
